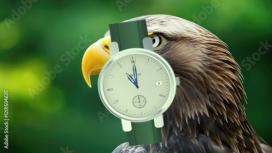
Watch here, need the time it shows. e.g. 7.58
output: 11.00
